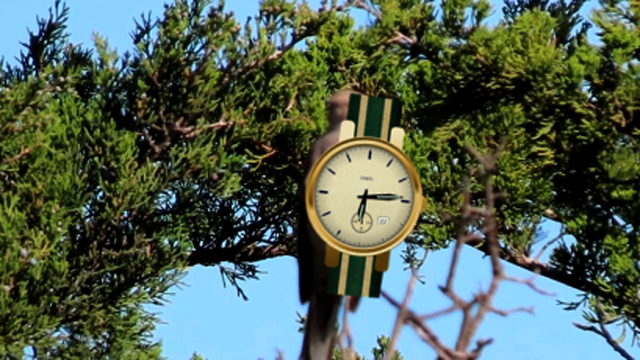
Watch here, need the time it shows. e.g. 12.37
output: 6.14
